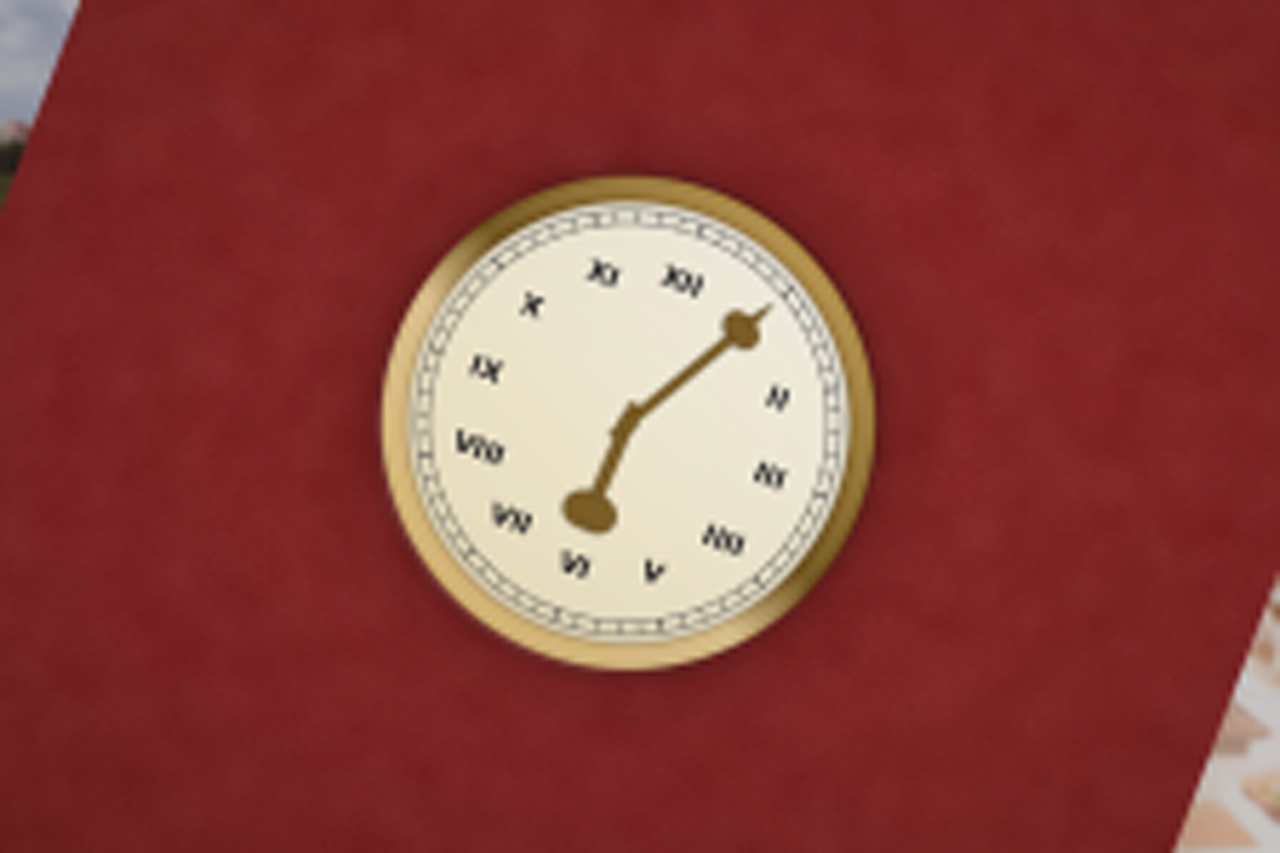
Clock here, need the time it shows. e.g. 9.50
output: 6.05
